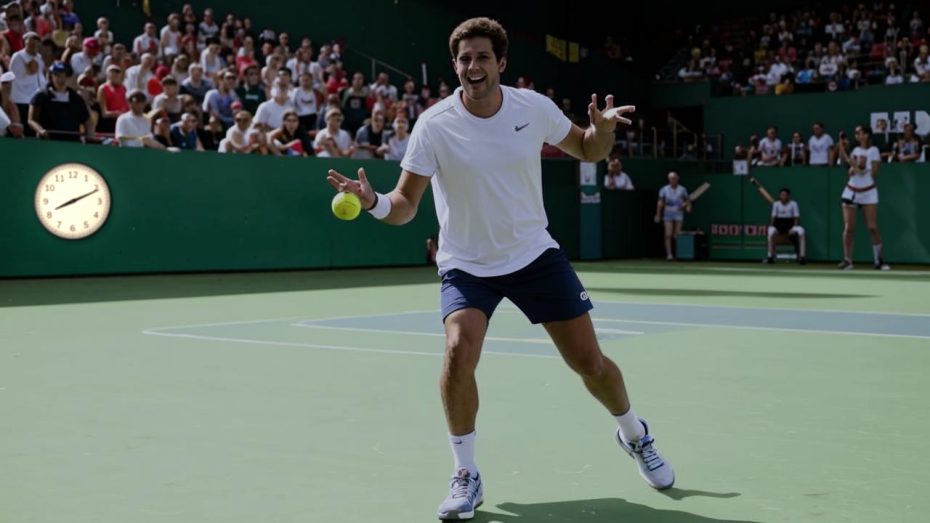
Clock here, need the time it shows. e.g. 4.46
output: 8.11
